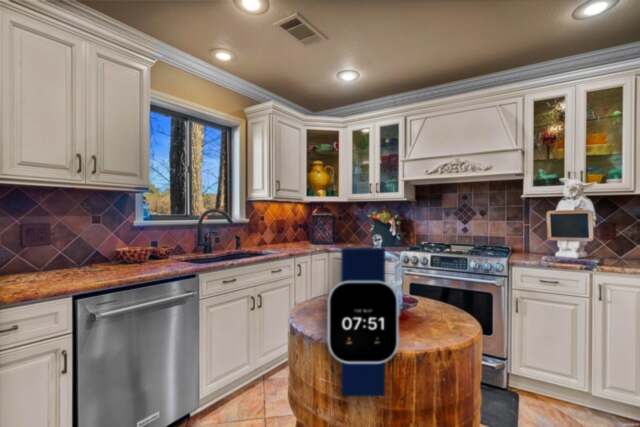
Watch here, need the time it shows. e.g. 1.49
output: 7.51
